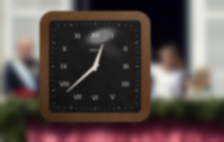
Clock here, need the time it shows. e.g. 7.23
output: 12.38
